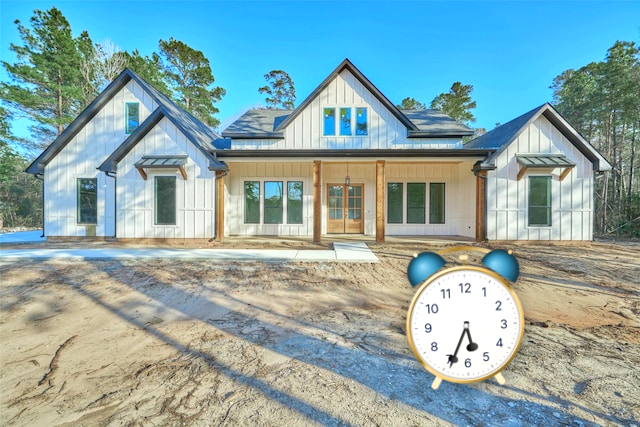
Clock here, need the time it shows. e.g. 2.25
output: 5.34
